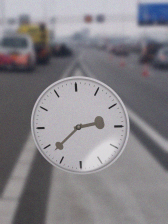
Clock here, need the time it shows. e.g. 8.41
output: 2.38
